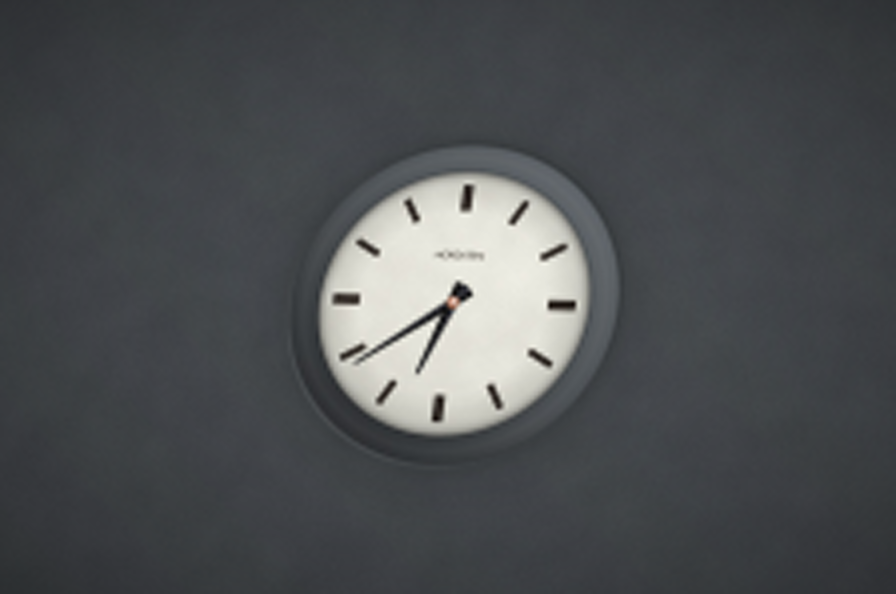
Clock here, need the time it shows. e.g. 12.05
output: 6.39
